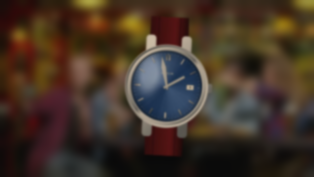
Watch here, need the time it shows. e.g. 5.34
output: 1.58
